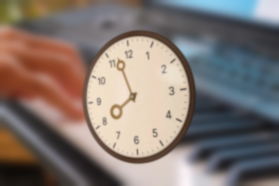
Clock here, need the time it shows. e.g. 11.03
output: 7.57
